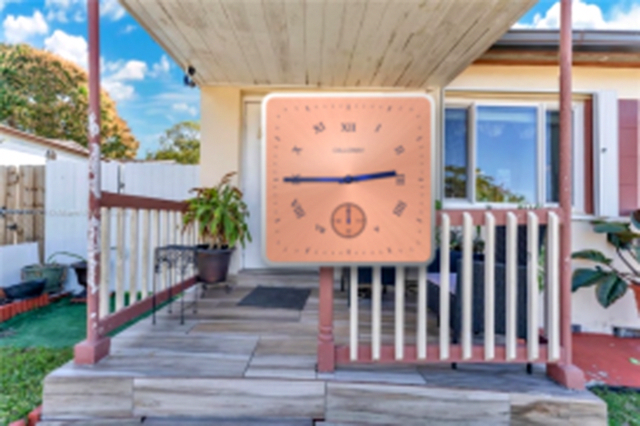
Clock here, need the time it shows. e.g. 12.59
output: 2.45
